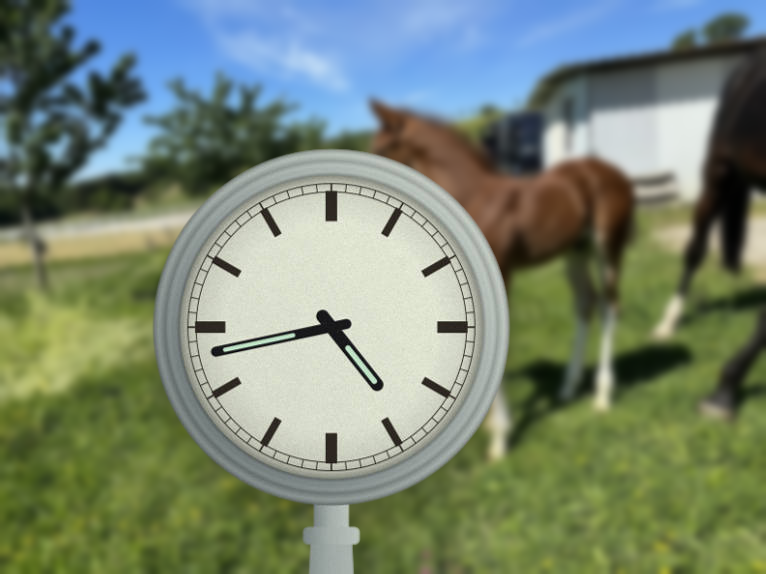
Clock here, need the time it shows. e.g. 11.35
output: 4.43
